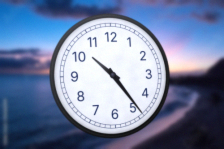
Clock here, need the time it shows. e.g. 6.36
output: 10.24
